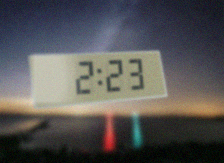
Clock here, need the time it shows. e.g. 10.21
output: 2.23
